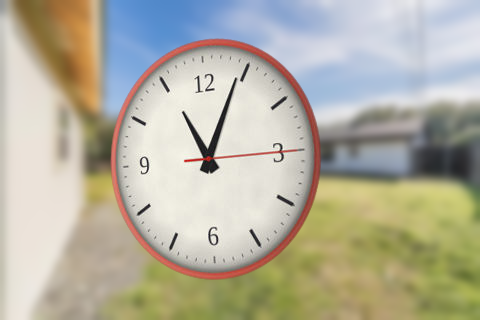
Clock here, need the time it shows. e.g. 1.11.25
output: 11.04.15
